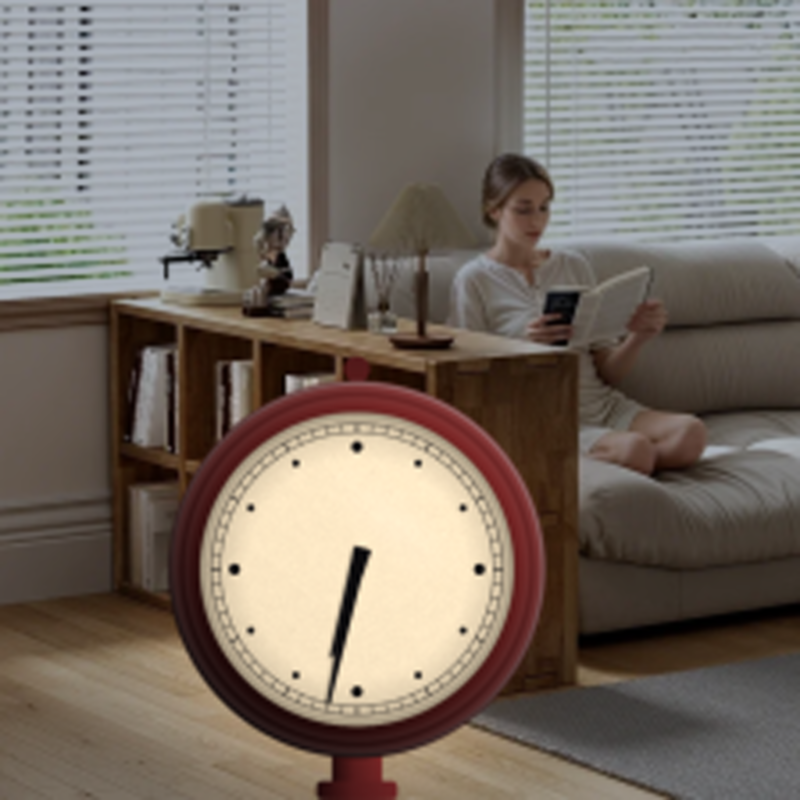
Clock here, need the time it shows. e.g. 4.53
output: 6.32
